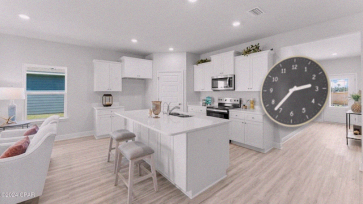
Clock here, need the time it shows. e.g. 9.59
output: 2.37
